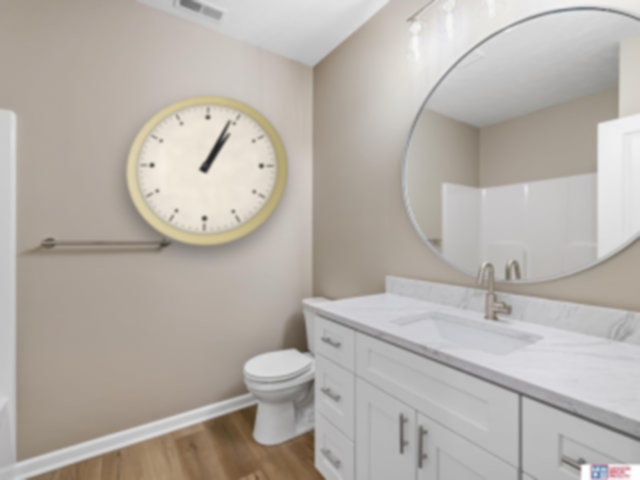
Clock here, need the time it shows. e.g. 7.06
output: 1.04
